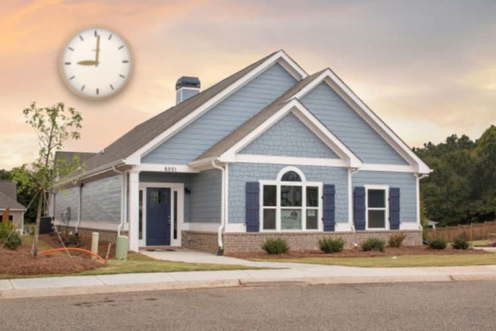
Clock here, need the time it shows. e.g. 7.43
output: 9.01
